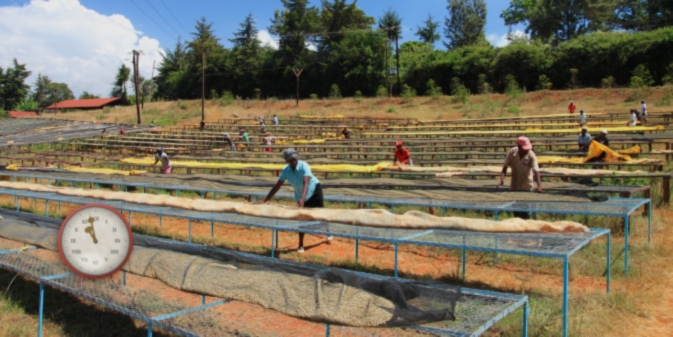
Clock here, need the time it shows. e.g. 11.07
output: 10.58
